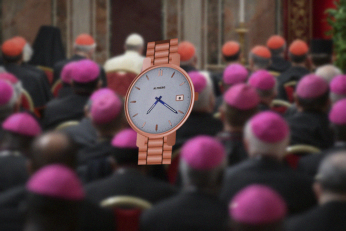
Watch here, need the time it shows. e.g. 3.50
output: 7.21
